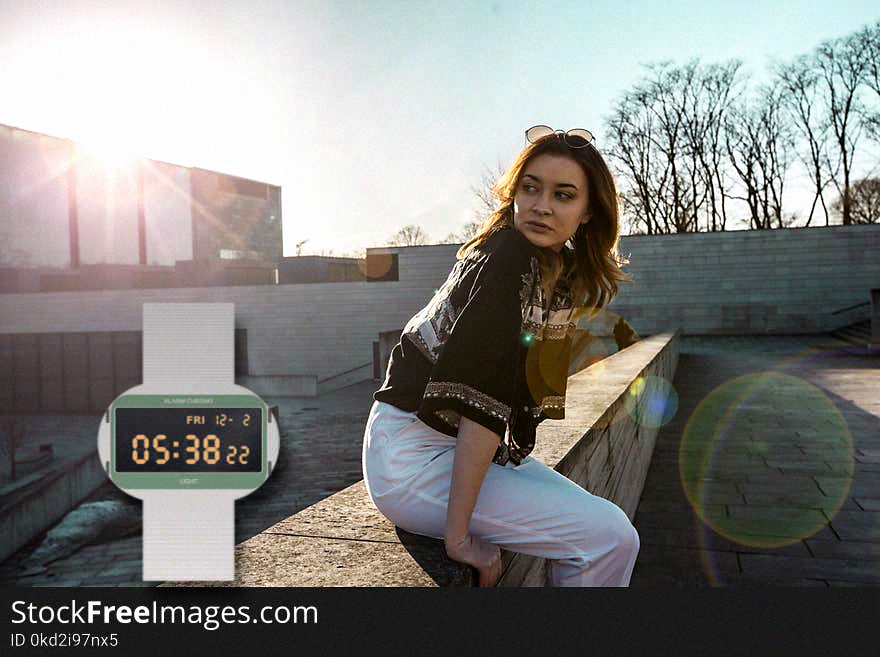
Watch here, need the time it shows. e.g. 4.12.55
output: 5.38.22
